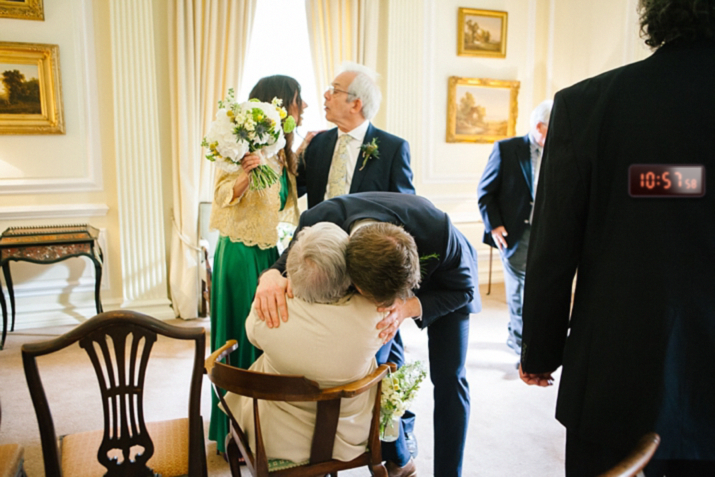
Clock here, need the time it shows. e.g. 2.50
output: 10.57
